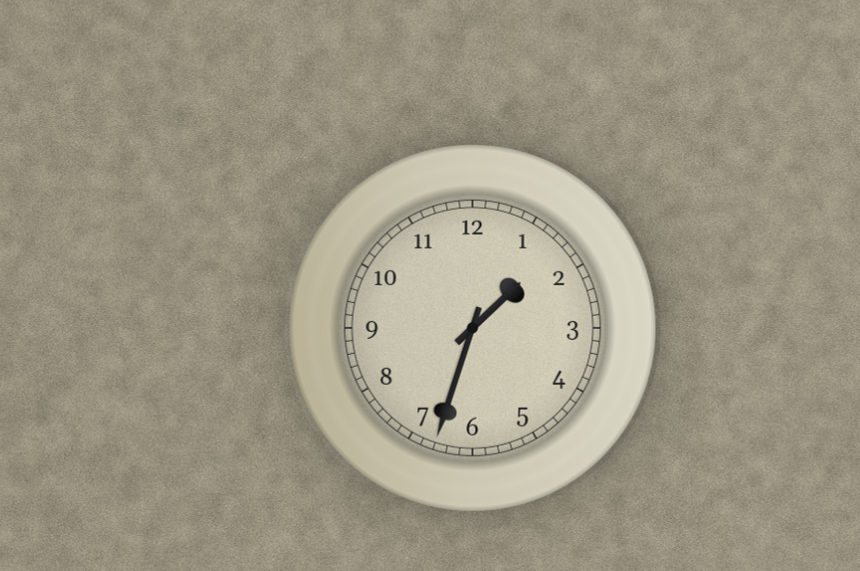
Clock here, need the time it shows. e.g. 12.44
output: 1.33
